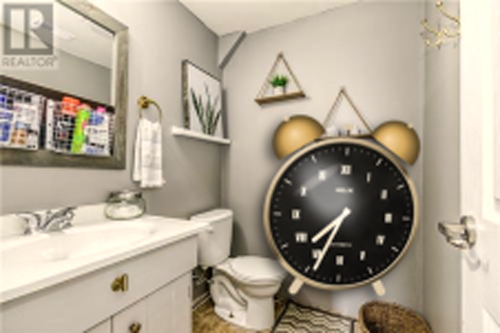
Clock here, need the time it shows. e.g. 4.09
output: 7.34
